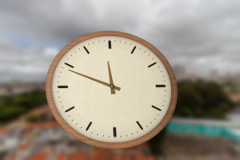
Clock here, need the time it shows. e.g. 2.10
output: 11.49
